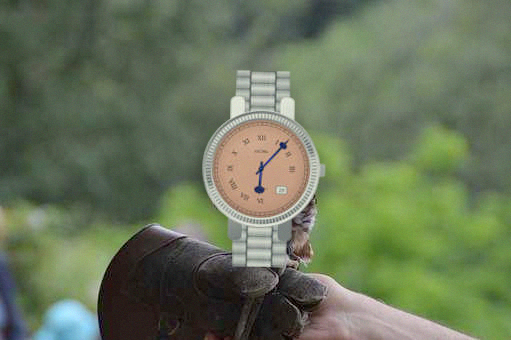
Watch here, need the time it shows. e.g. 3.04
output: 6.07
